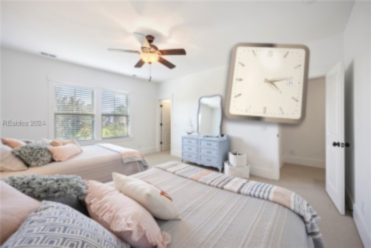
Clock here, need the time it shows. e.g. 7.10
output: 4.13
